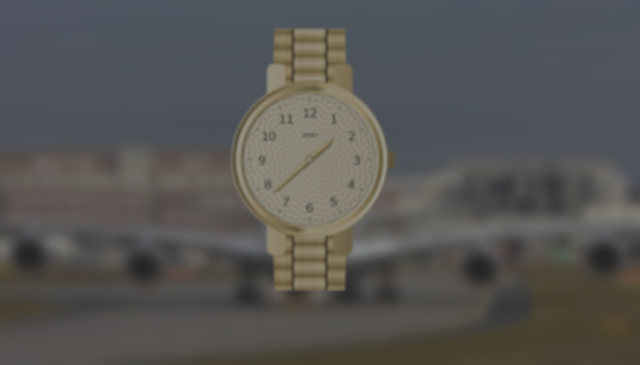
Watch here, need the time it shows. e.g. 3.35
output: 1.38
